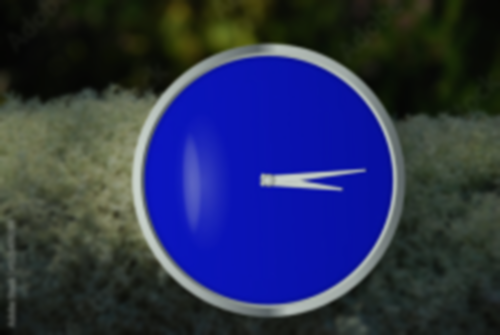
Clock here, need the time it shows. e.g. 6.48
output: 3.14
